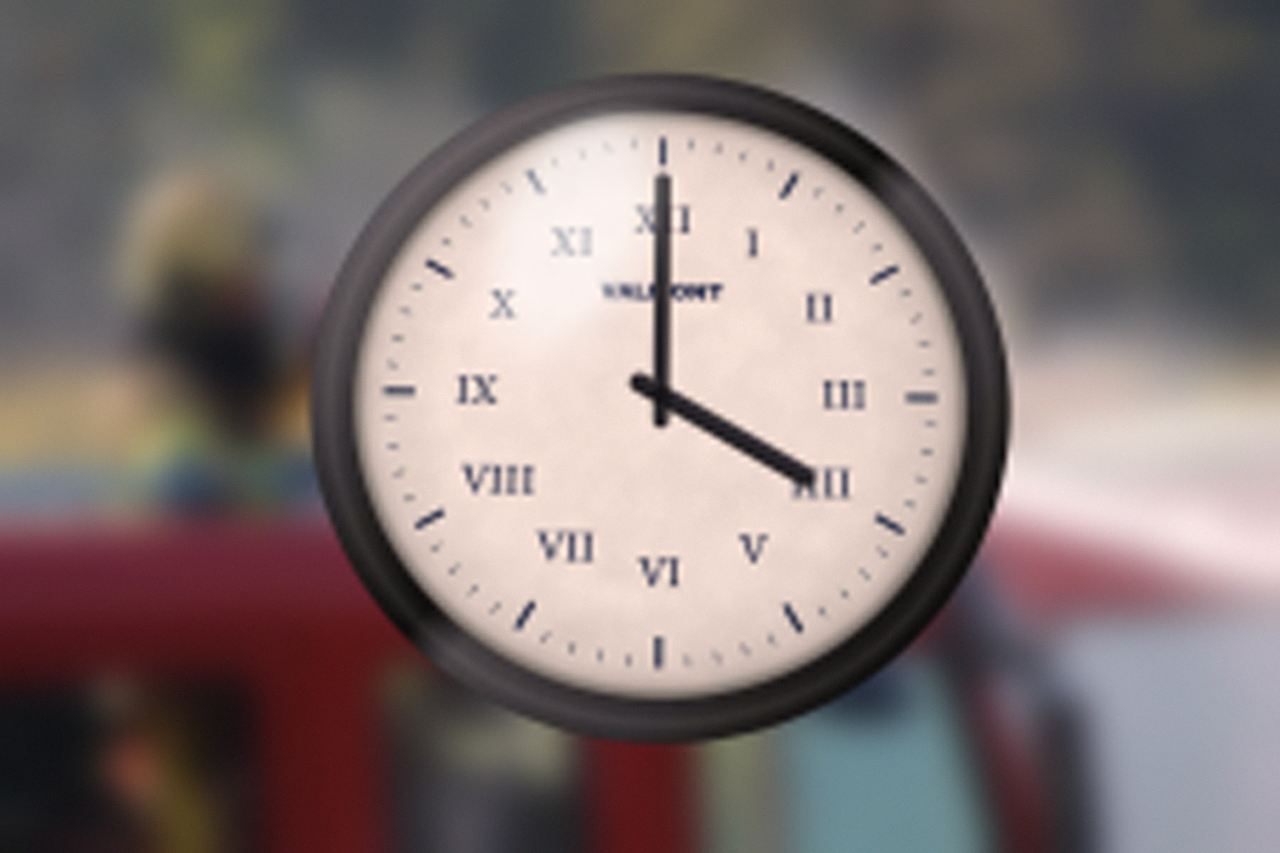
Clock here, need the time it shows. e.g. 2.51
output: 4.00
